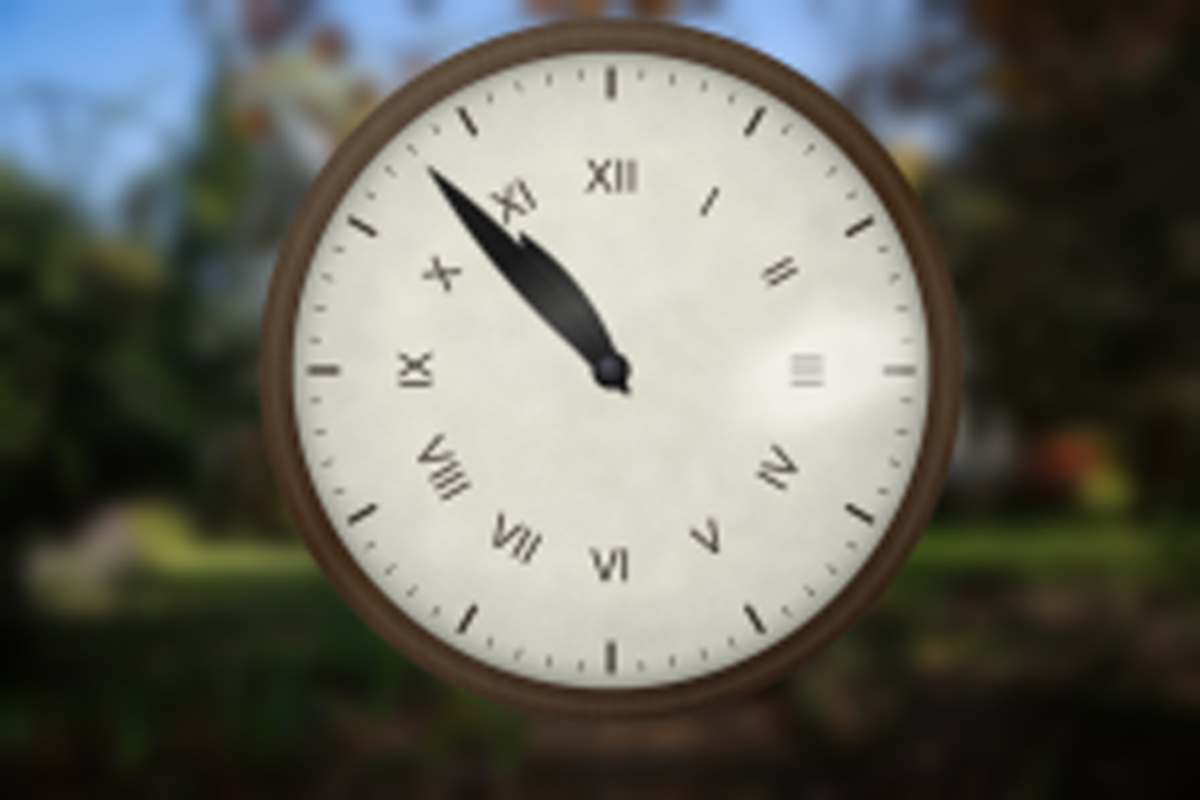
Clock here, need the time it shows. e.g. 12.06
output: 10.53
